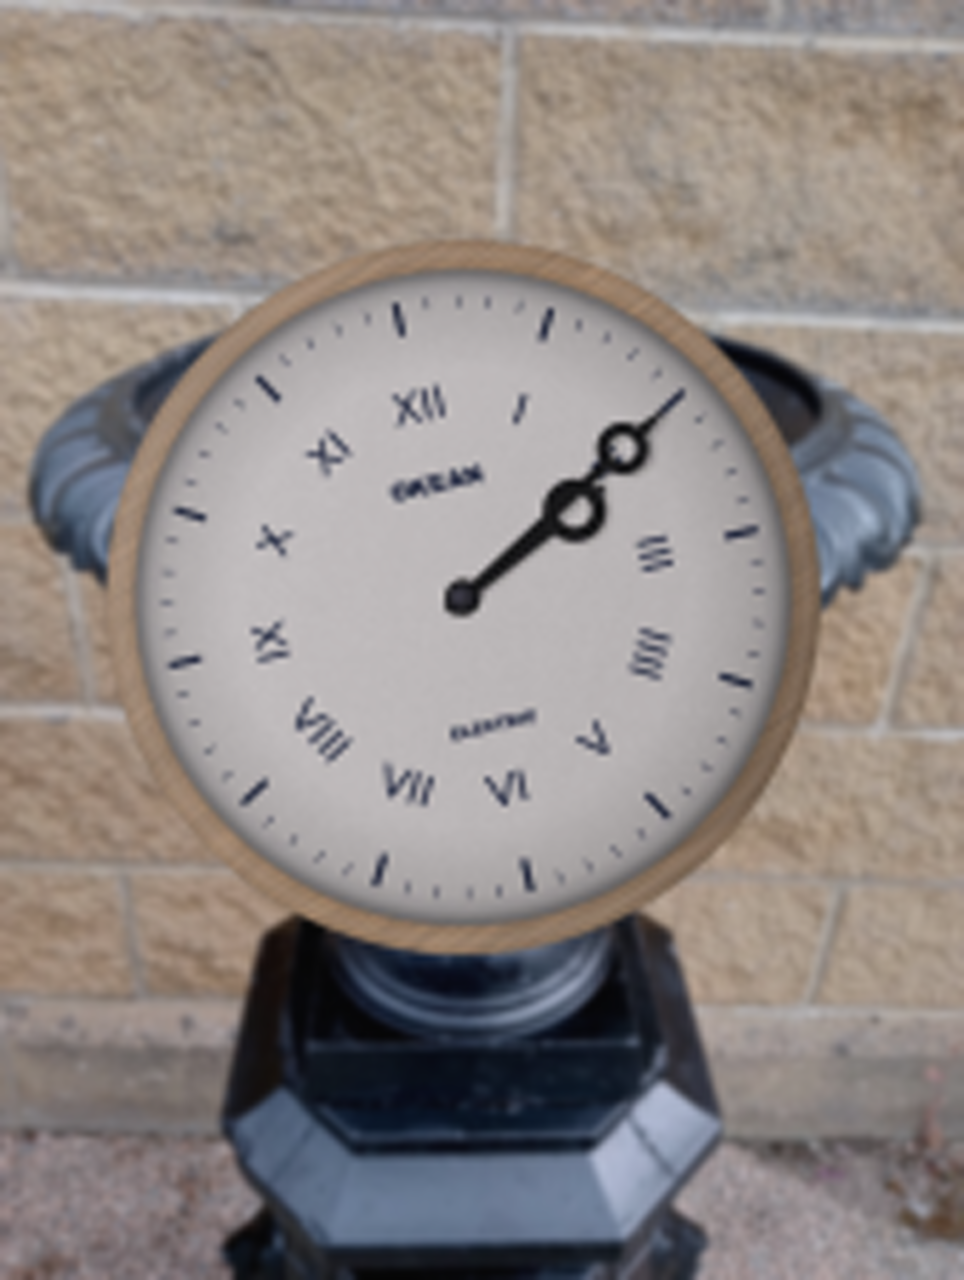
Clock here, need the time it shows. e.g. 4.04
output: 2.10
